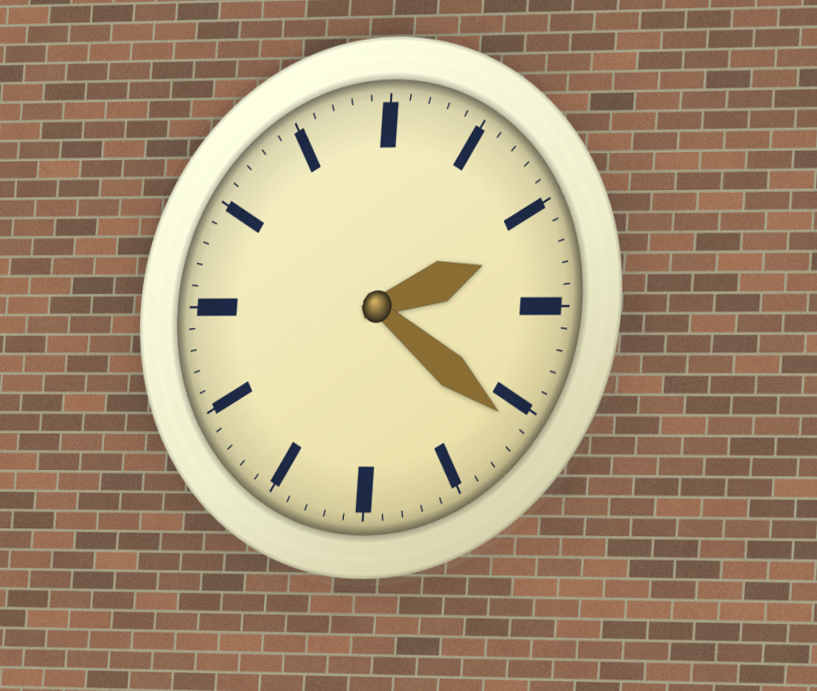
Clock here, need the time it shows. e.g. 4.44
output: 2.21
